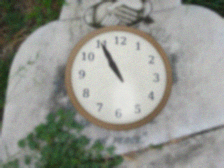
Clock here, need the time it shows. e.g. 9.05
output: 10.55
